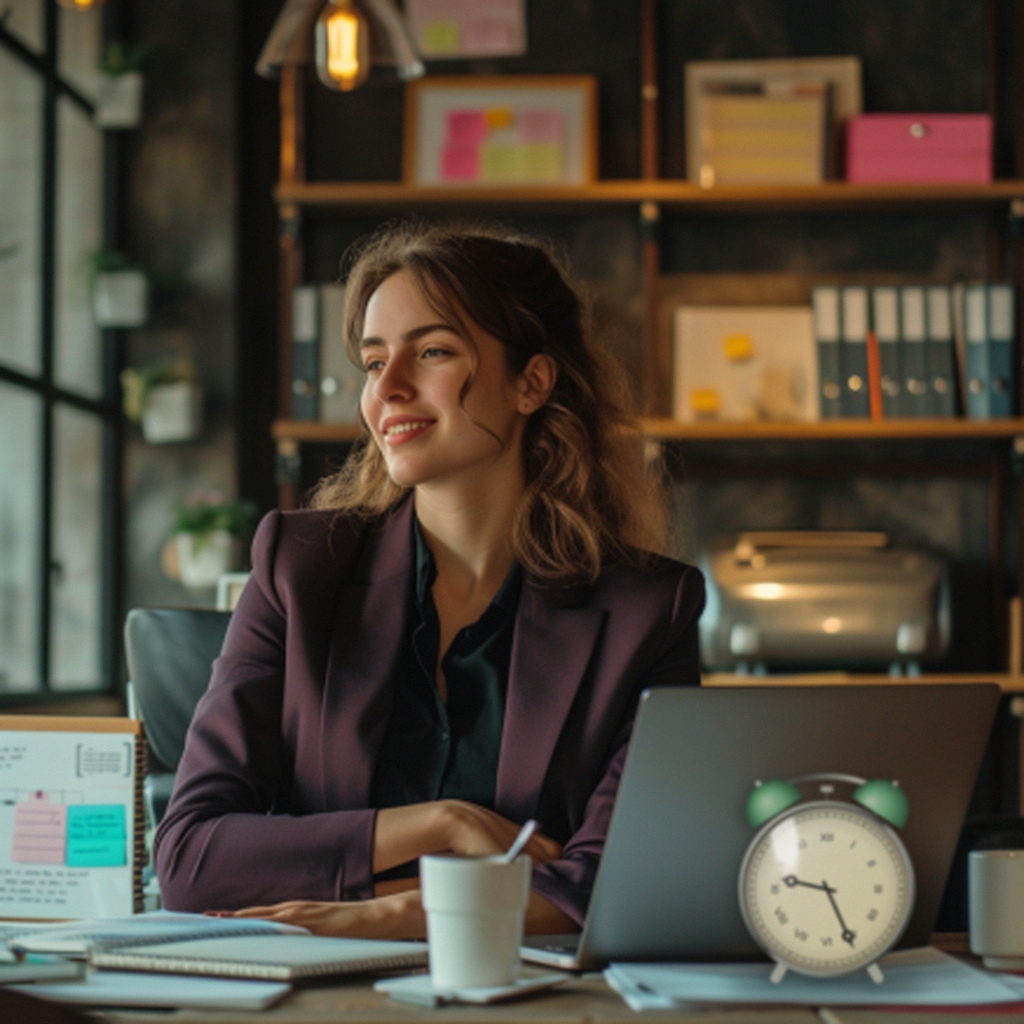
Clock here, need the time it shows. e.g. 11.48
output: 9.26
